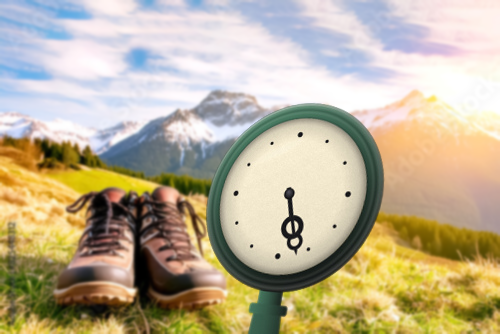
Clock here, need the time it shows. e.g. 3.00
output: 5.27
